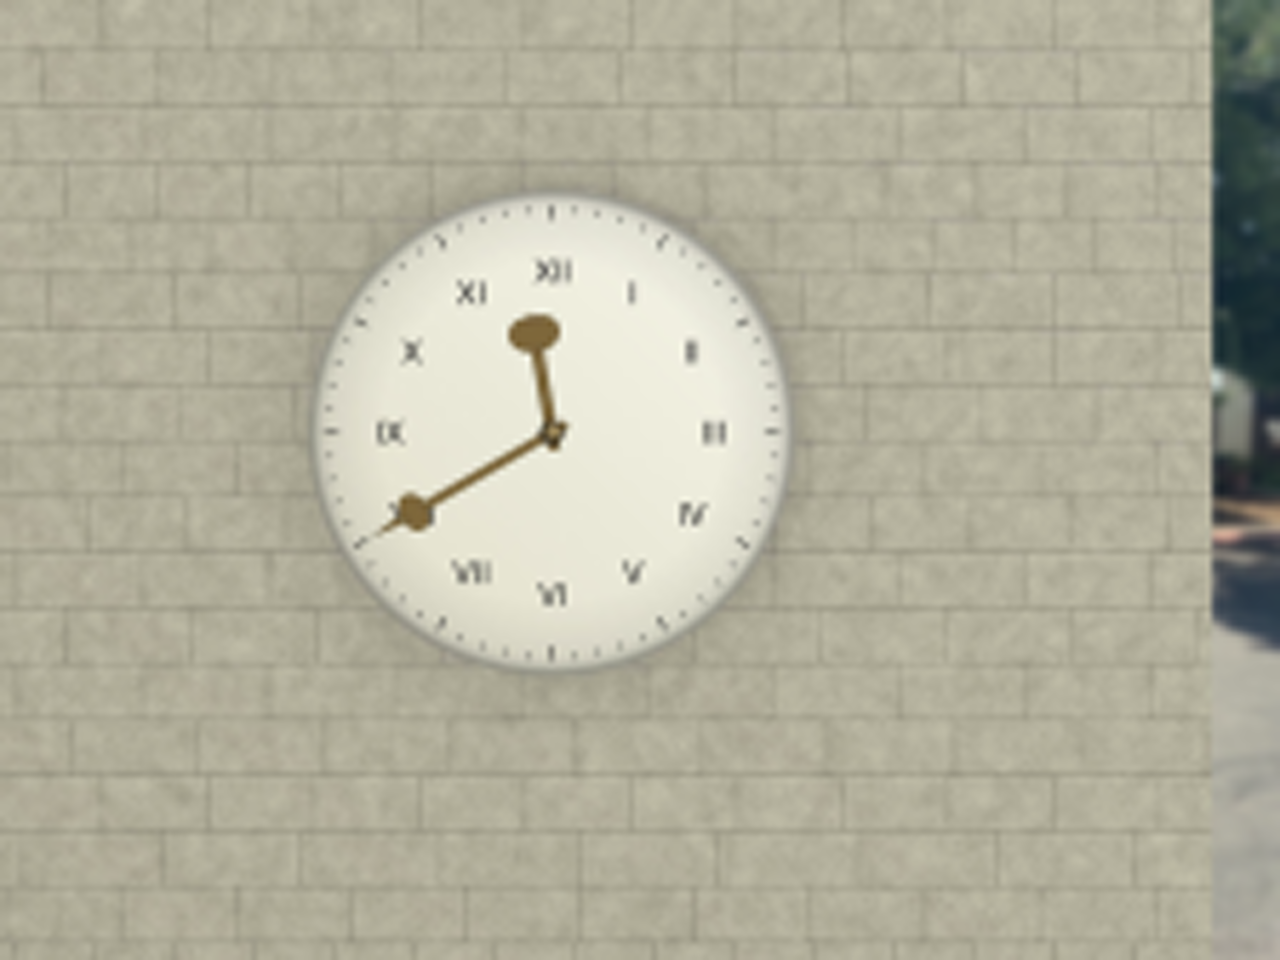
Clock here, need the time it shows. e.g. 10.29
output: 11.40
